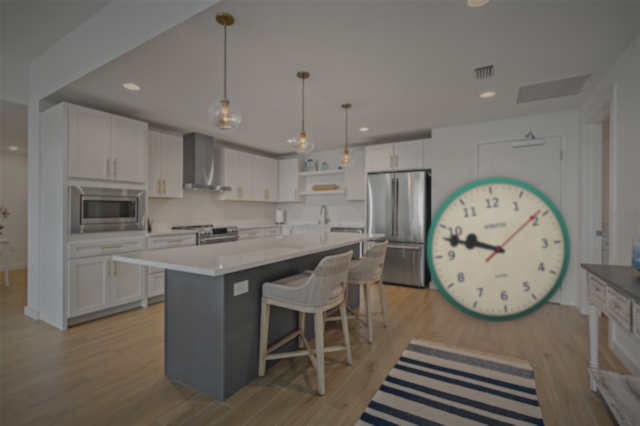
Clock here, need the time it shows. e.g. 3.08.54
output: 9.48.09
